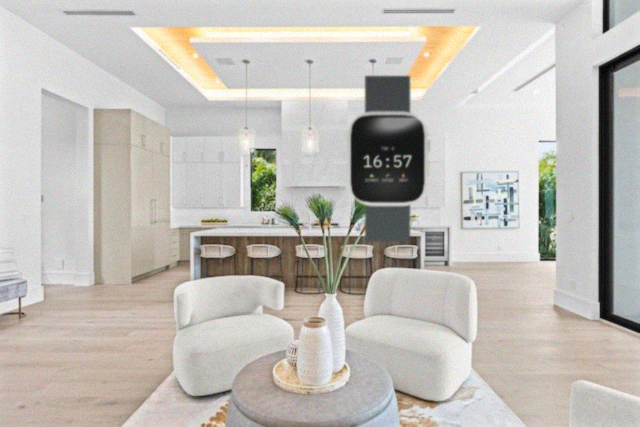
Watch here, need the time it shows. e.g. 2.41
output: 16.57
